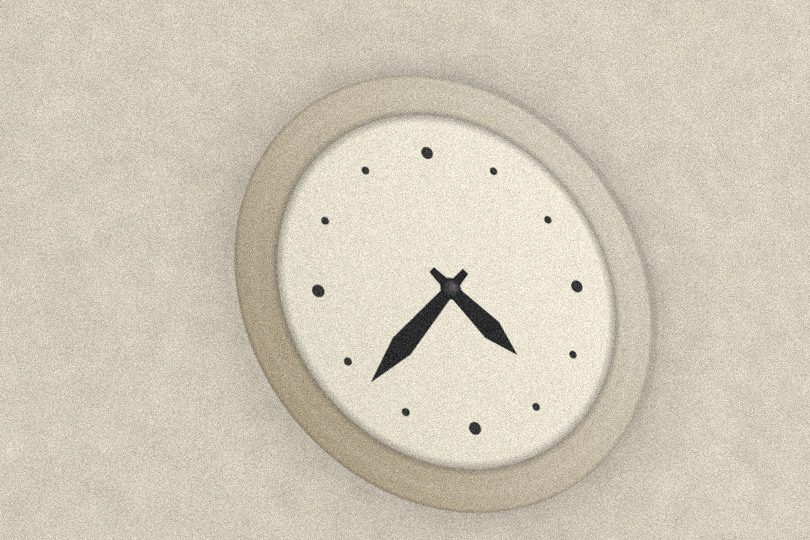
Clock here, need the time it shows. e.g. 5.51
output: 4.38
